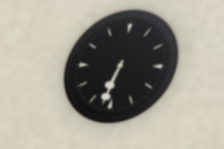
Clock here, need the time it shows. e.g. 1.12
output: 6.32
